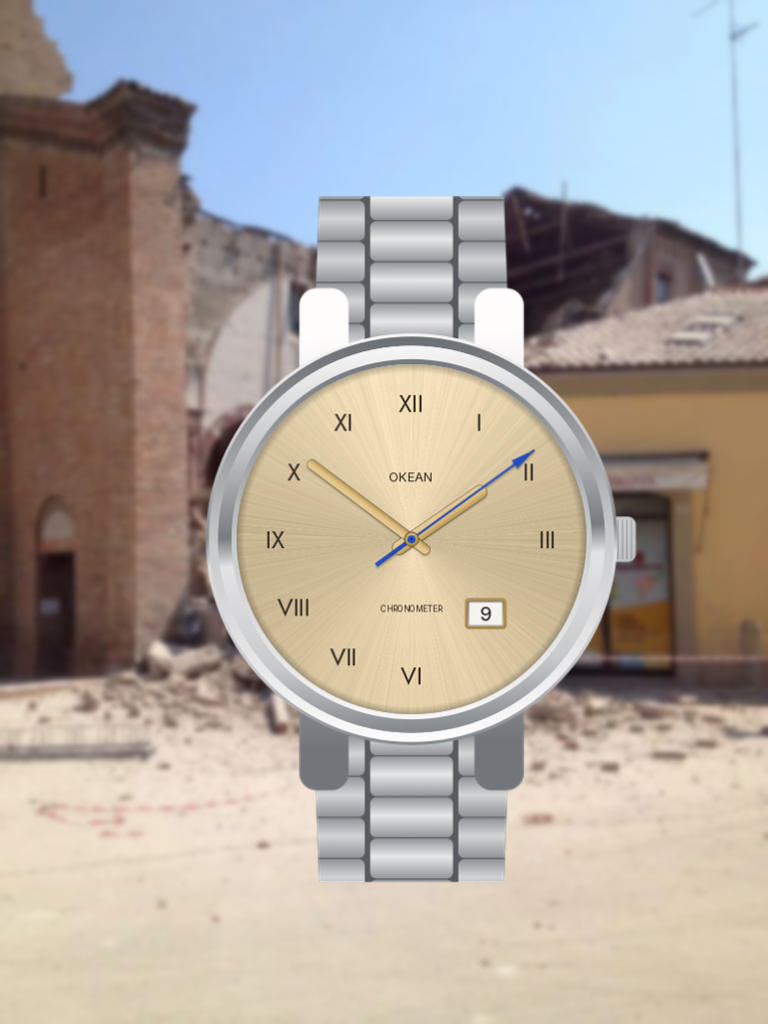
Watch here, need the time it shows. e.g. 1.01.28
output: 1.51.09
